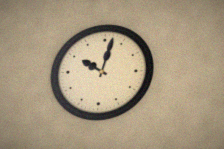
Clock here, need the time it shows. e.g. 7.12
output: 10.02
